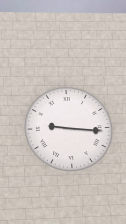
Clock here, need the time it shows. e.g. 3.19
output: 9.16
